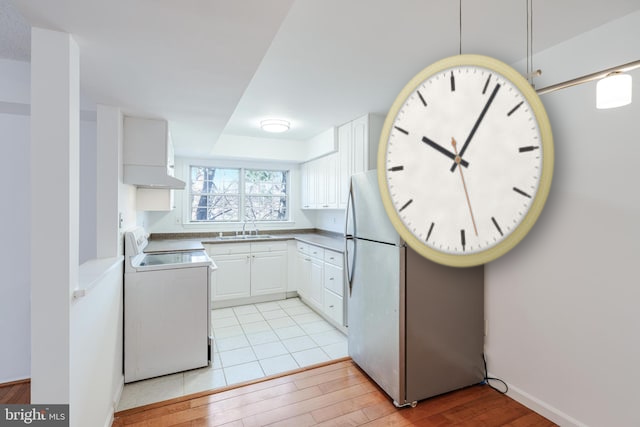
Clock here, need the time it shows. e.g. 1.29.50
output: 10.06.28
